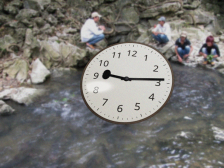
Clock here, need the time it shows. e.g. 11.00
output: 9.14
